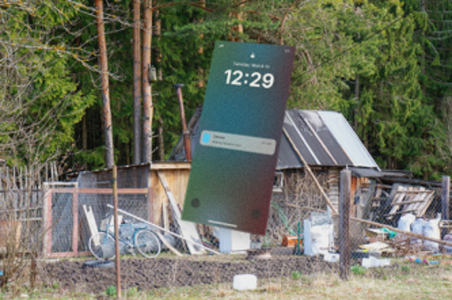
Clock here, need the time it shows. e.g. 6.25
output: 12.29
